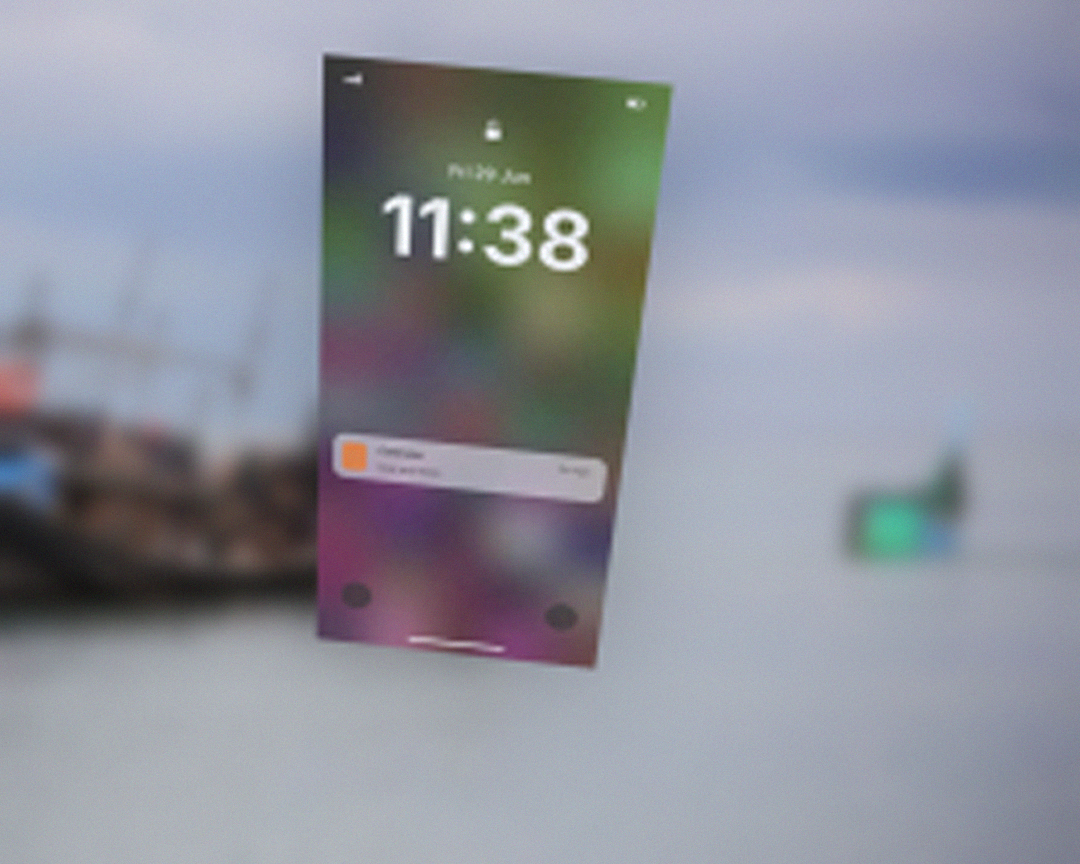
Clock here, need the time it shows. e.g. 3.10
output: 11.38
